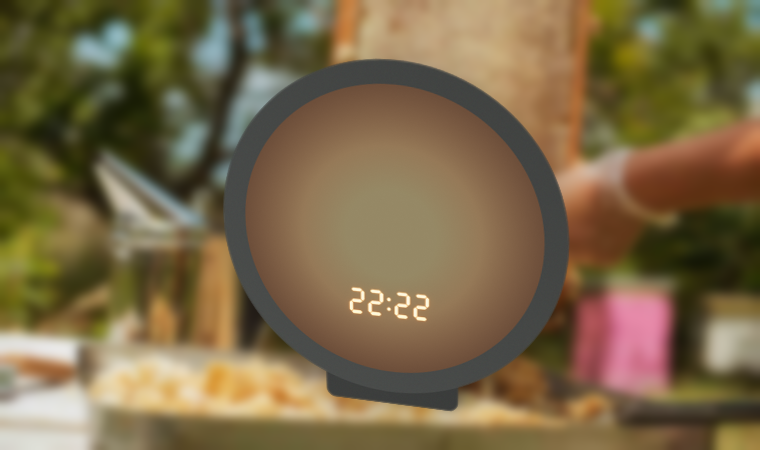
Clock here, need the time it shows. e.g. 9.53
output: 22.22
